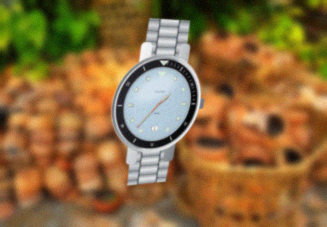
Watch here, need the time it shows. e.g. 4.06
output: 1.37
